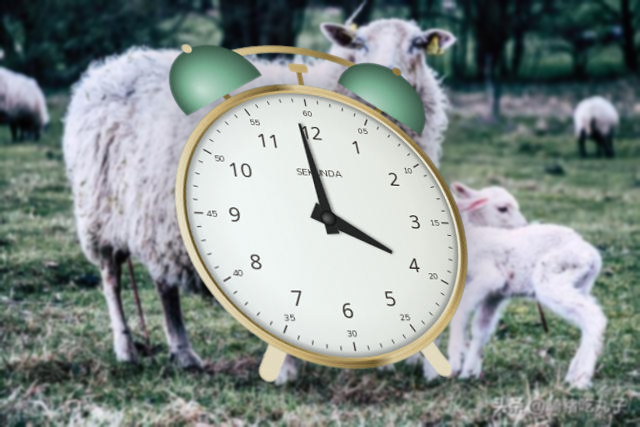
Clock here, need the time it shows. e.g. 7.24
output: 3.59
